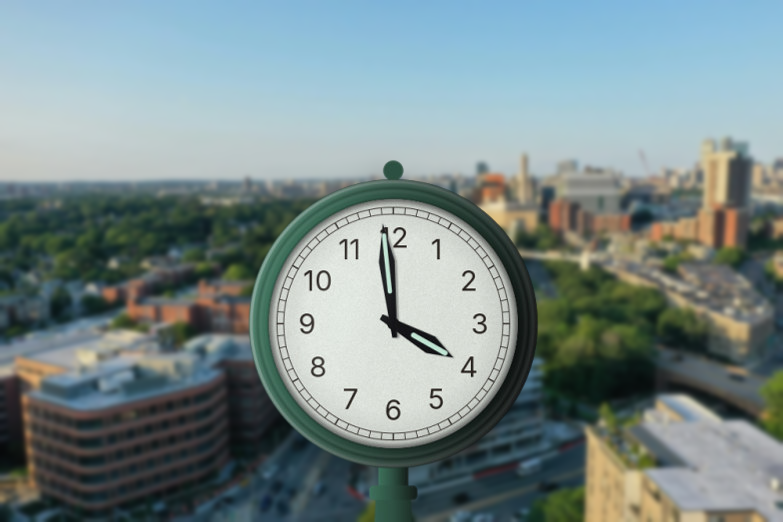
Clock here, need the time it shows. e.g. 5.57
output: 3.59
